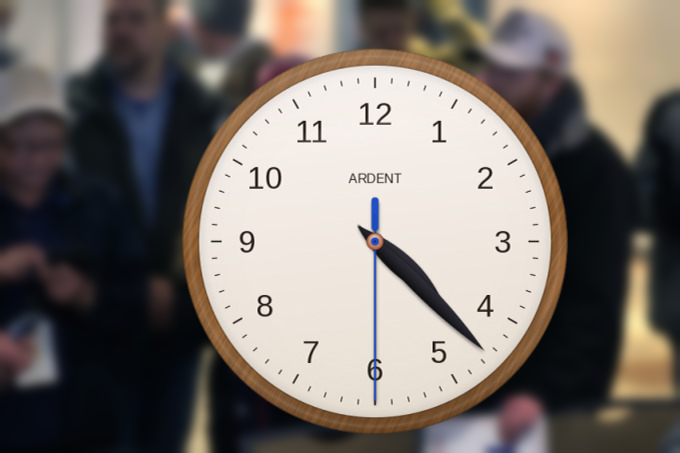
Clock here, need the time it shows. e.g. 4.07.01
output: 4.22.30
